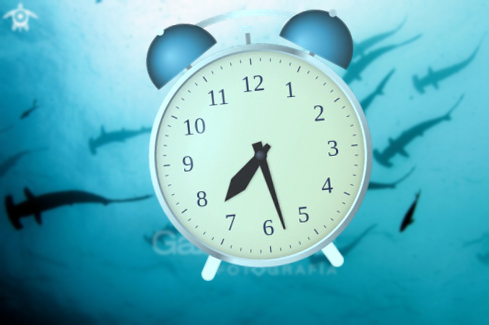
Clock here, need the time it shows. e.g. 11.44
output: 7.28
